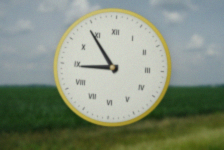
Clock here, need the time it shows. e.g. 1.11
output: 8.54
